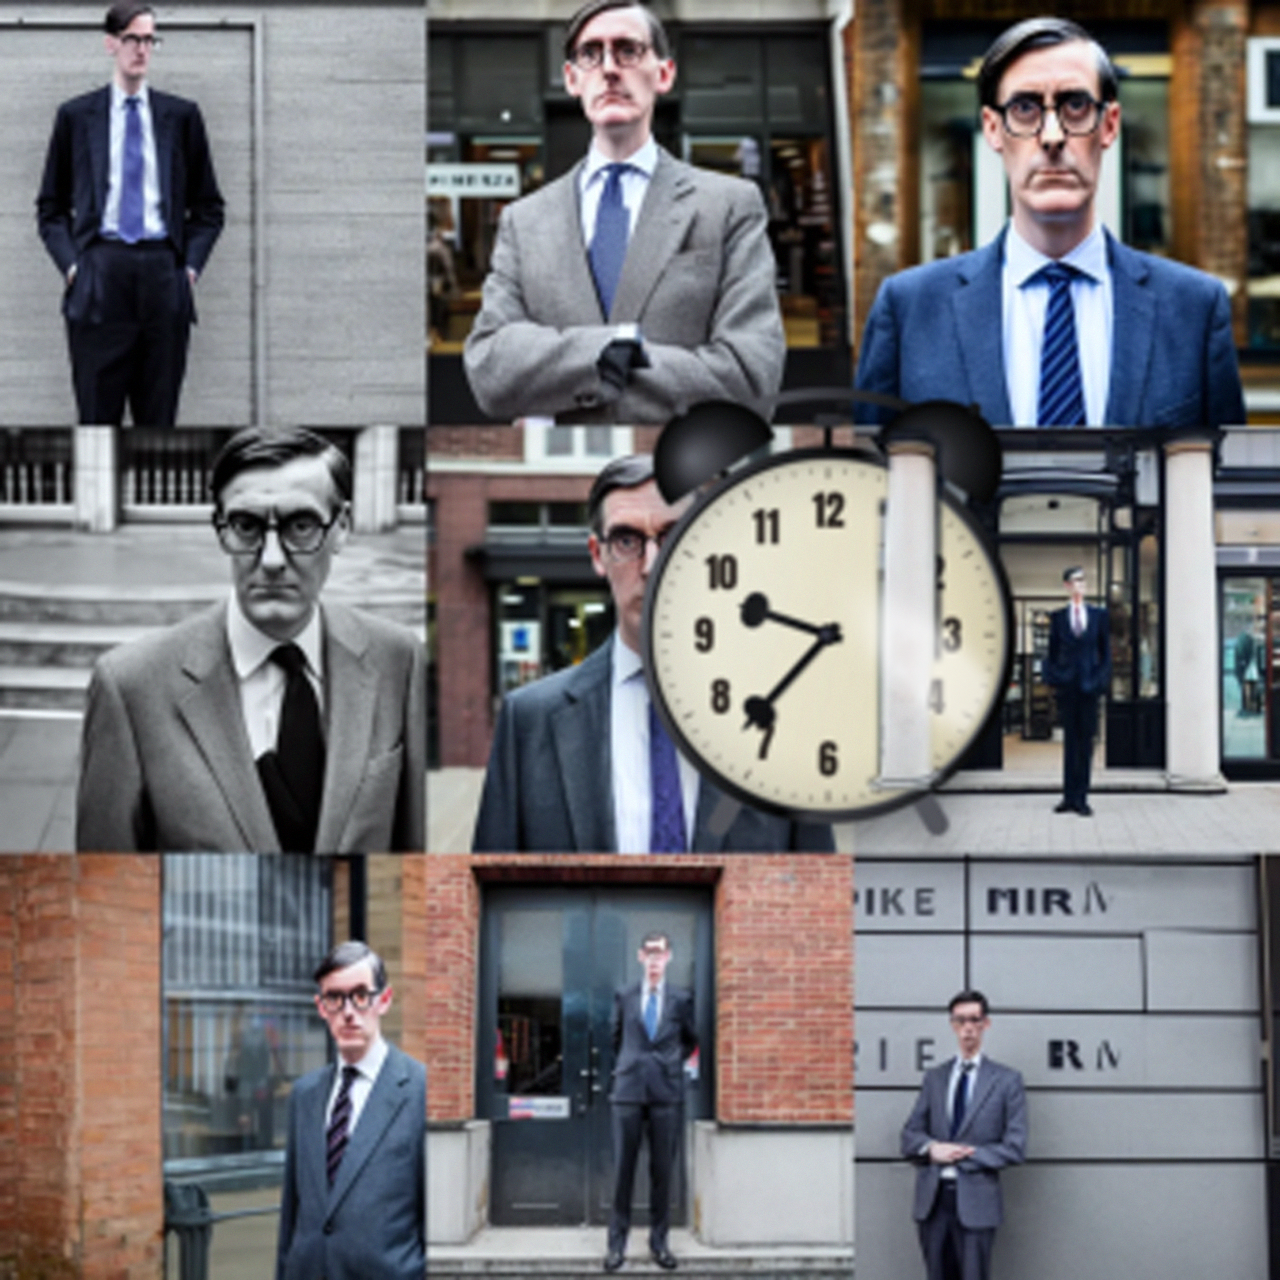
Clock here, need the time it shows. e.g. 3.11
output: 9.37
